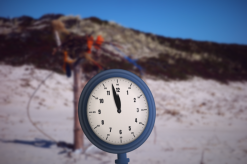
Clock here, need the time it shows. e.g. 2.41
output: 11.58
